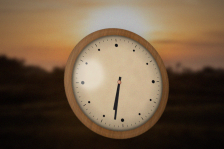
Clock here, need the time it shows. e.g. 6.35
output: 6.32
